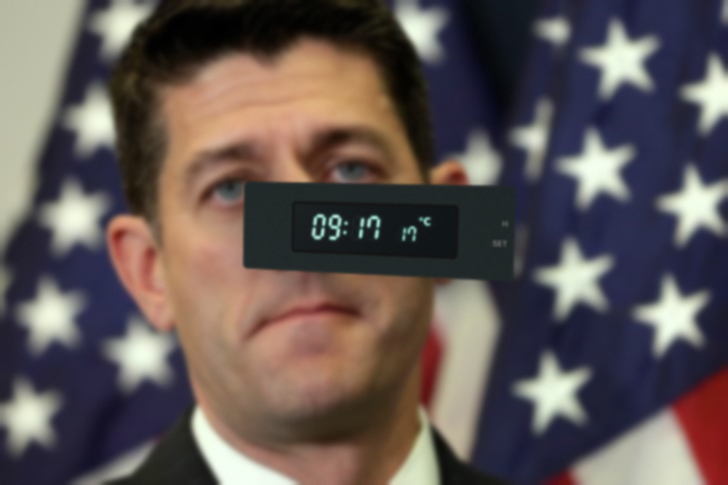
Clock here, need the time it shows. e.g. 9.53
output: 9.17
